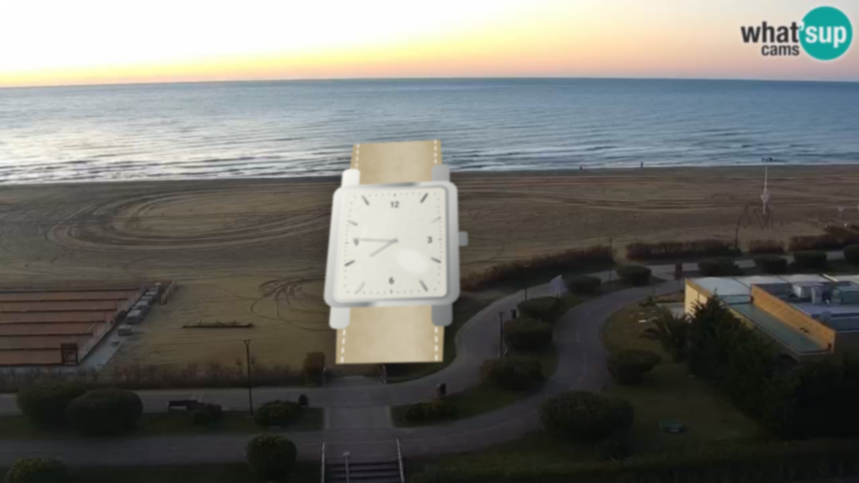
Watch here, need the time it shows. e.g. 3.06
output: 7.46
